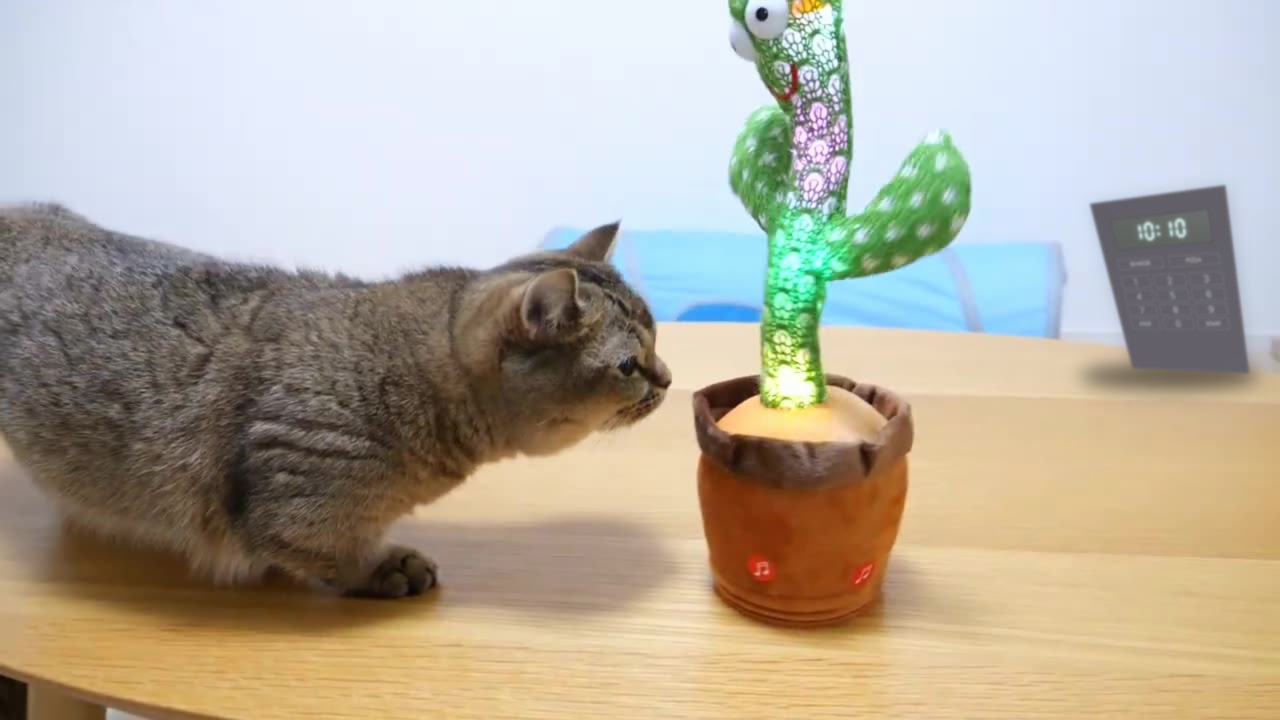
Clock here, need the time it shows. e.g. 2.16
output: 10.10
